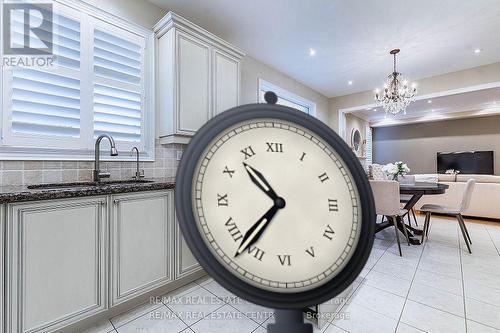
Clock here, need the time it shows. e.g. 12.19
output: 10.37
